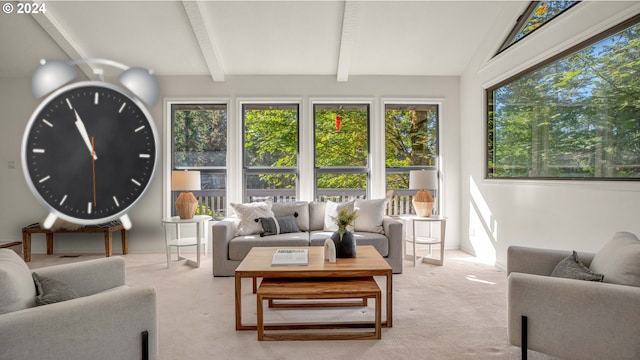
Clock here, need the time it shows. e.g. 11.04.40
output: 10.55.29
